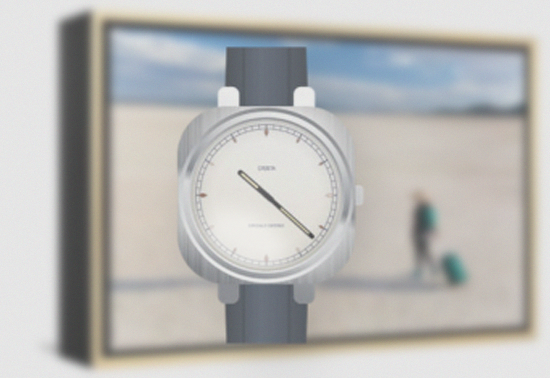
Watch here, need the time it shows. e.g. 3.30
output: 10.22
